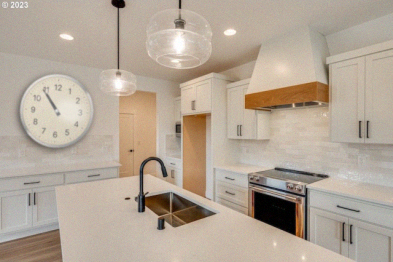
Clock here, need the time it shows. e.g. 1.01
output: 10.54
